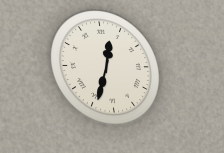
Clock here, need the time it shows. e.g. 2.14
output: 12.34
